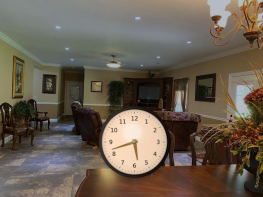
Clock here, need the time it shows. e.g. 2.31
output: 5.42
